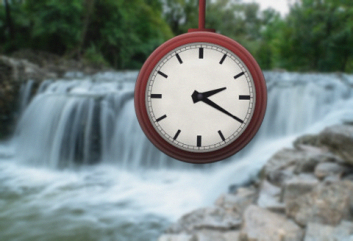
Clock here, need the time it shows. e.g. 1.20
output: 2.20
